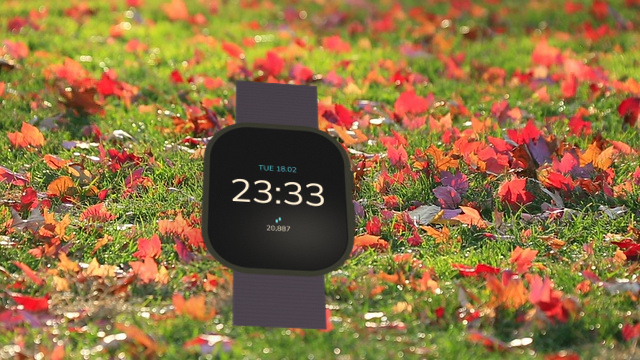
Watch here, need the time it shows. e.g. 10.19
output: 23.33
